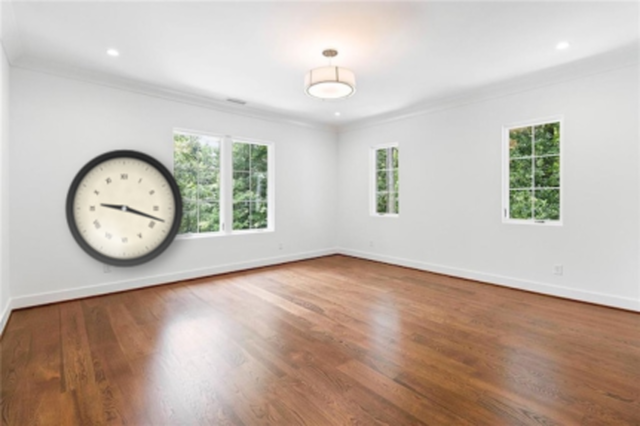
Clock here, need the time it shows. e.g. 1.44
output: 9.18
